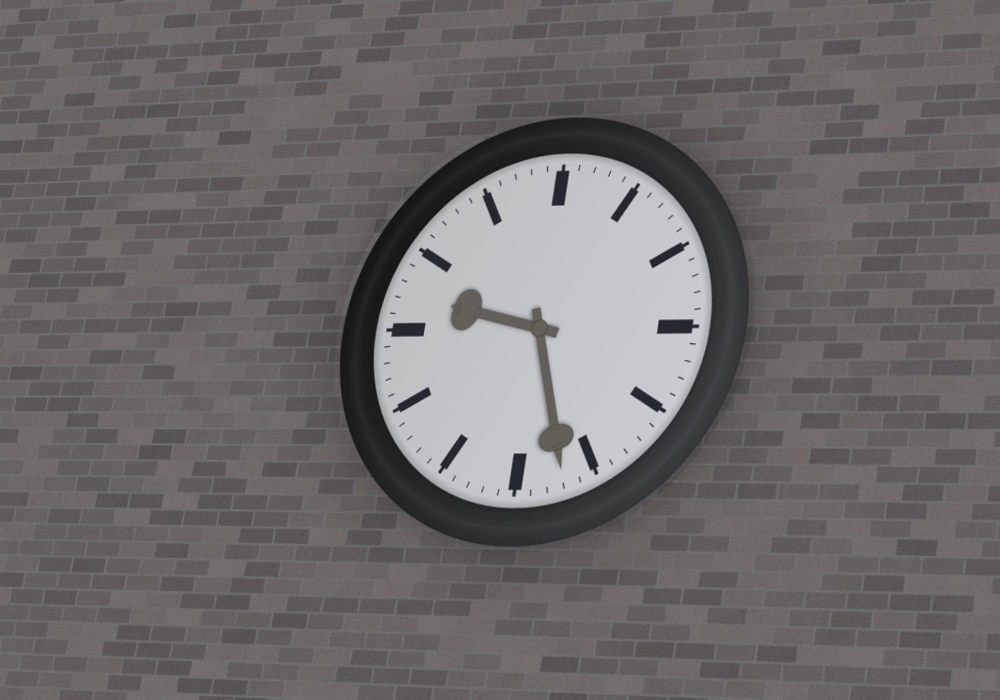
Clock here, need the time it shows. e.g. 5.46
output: 9.27
